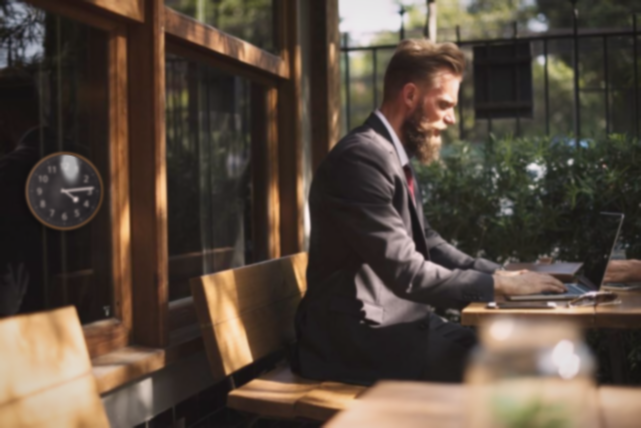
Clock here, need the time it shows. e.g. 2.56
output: 4.14
